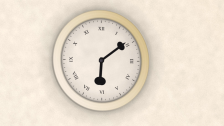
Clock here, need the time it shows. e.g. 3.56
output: 6.09
